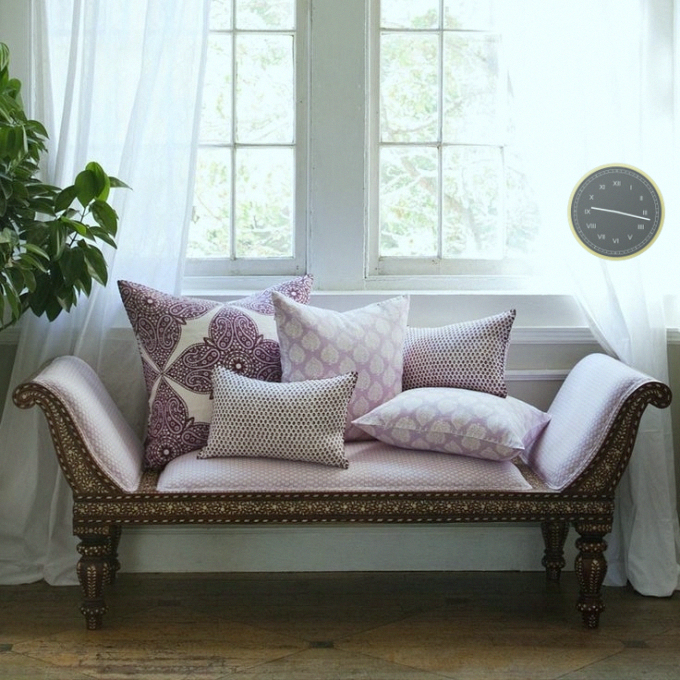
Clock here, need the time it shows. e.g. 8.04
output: 9.17
